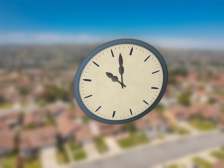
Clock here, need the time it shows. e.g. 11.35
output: 9.57
